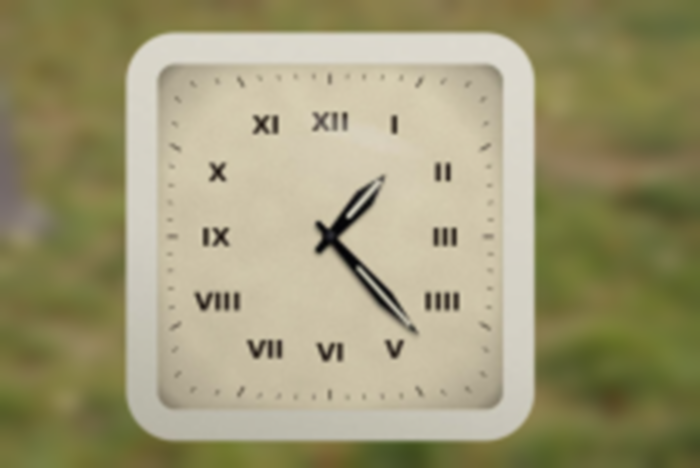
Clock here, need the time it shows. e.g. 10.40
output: 1.23
